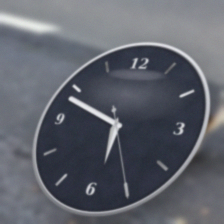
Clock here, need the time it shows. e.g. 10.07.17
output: 5.48.25
